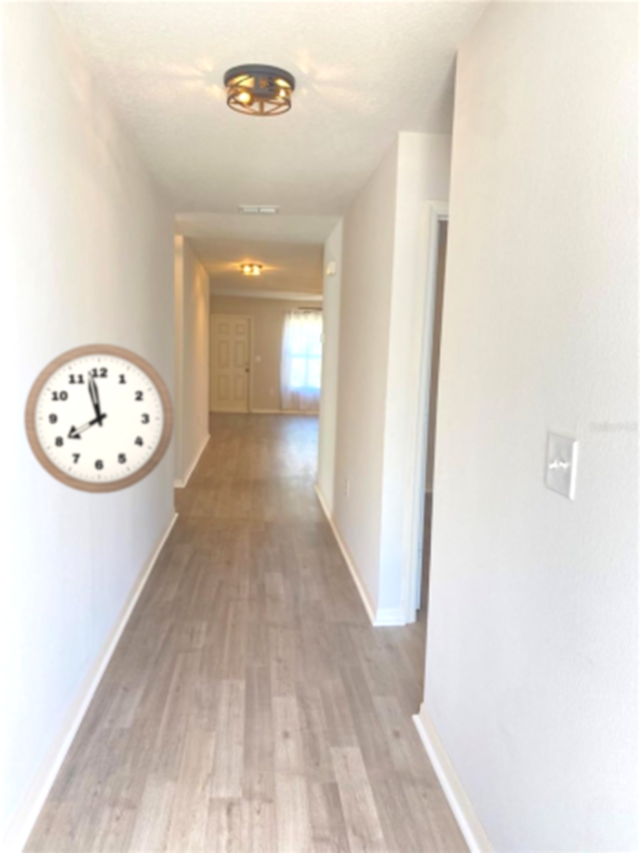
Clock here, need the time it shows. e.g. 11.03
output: 7.58
